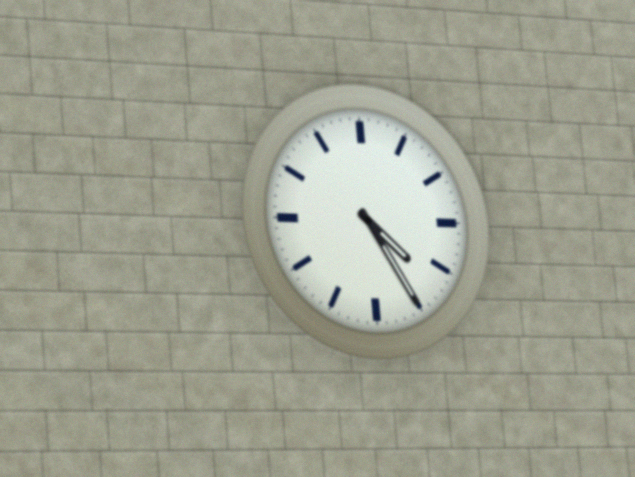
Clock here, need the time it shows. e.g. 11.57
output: 4.25
